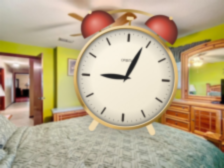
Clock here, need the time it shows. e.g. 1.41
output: 9.04
